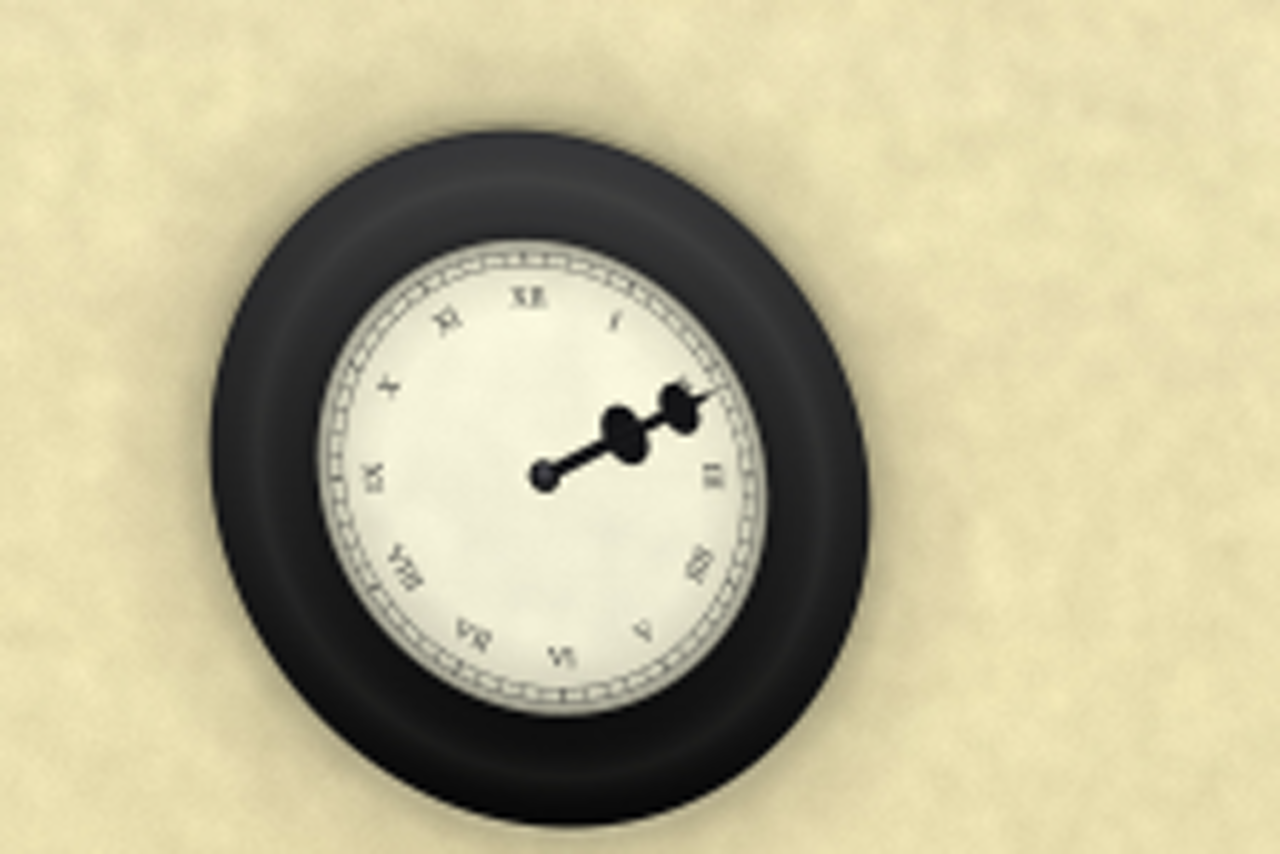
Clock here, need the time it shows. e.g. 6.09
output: 2.11
